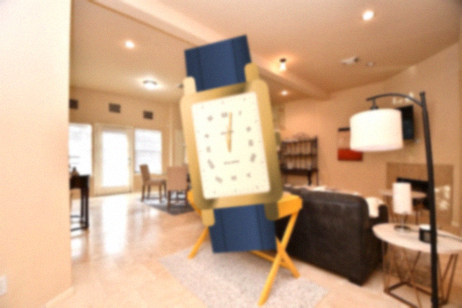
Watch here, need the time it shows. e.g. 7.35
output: 12.02
